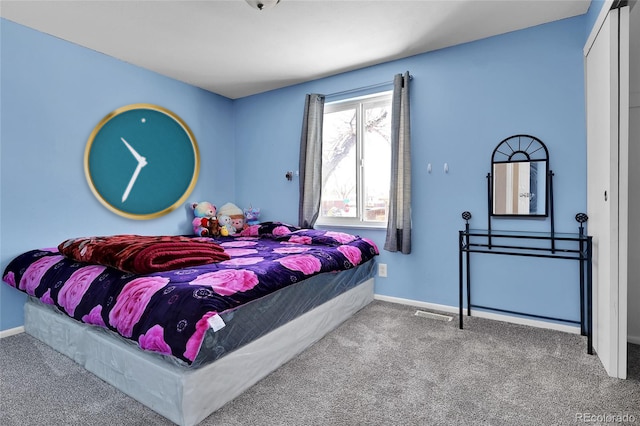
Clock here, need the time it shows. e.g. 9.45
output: 10.34
